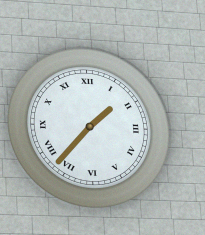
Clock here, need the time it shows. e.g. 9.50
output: 1.37
